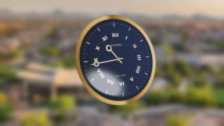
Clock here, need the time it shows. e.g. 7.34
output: 10.44
